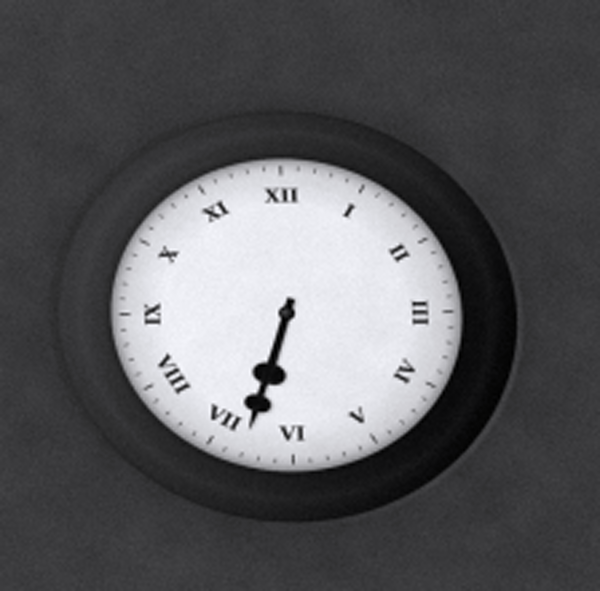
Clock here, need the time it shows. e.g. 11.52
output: 6.33
